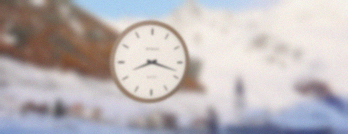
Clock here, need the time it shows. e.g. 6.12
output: 8.18
